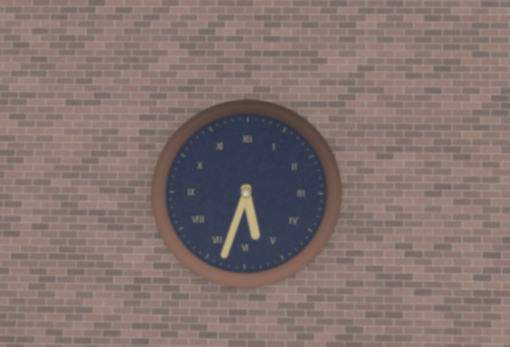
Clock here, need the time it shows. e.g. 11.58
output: 5.33
